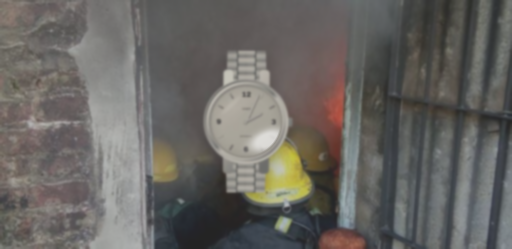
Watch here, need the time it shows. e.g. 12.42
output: 2.04
